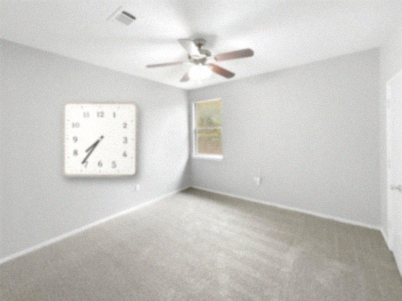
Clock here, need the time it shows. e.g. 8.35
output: 7.36
